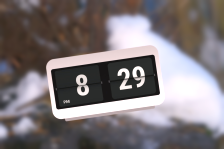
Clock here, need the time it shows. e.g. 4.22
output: 8.29
